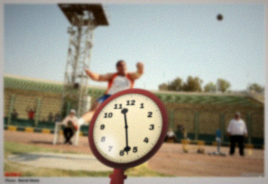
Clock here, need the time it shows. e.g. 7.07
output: 11.28
